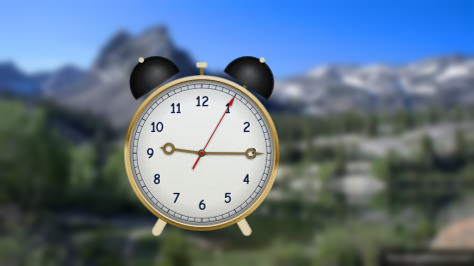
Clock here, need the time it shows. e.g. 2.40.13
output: 9.15.05
